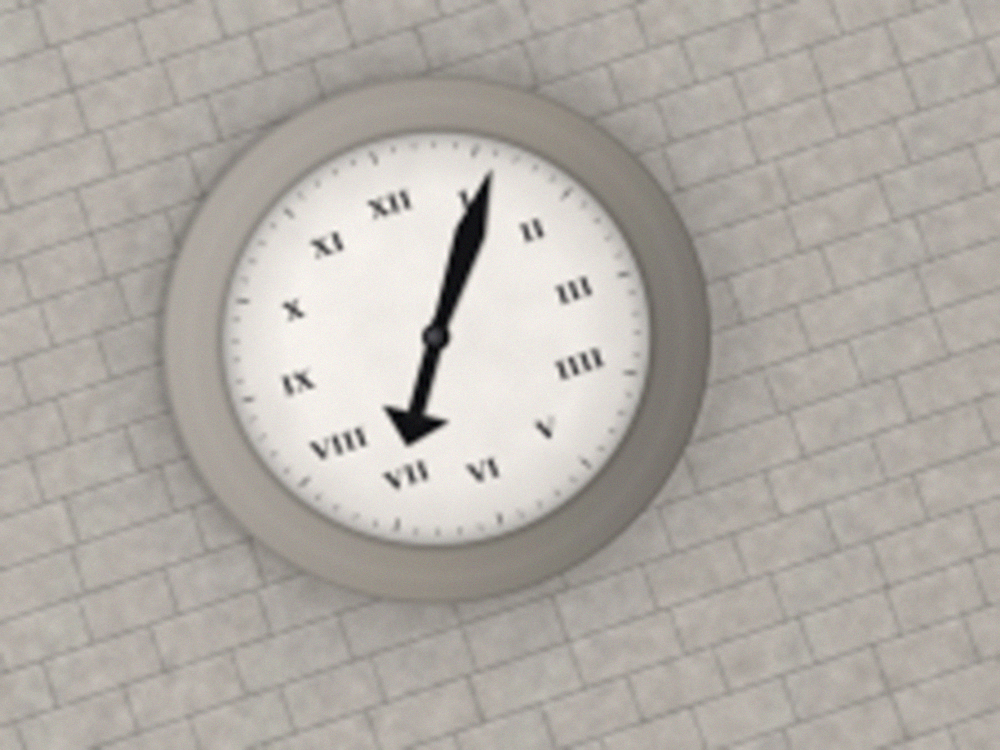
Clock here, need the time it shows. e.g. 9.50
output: 7.06
